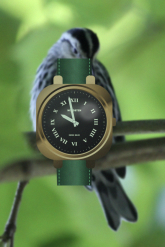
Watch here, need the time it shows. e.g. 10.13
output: 9.58
